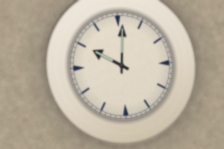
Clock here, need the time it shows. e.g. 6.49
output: 10.01
